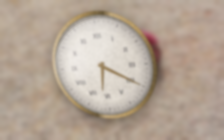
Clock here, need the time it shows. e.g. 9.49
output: 6.20
